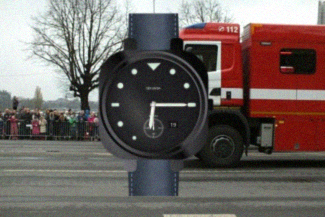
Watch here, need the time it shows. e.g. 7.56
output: 6.15
